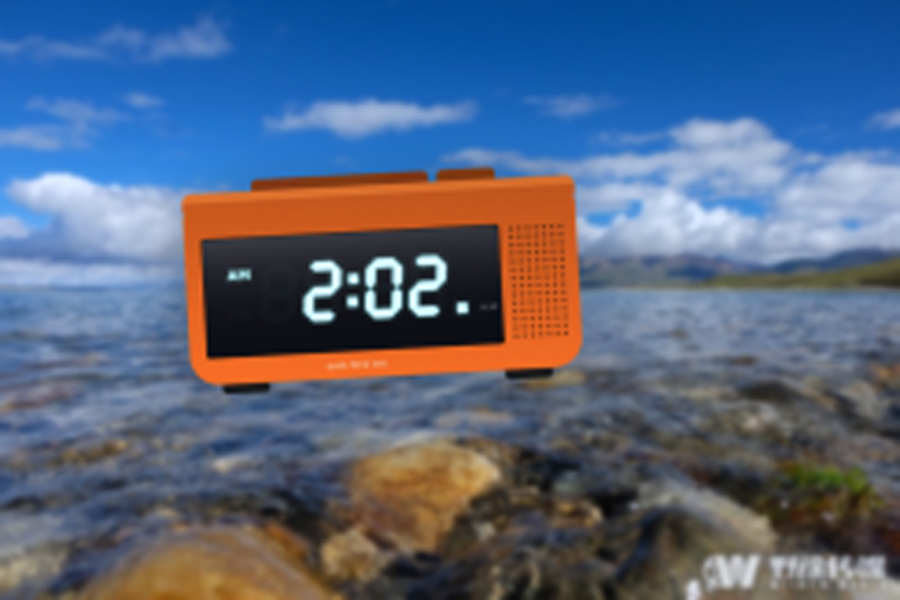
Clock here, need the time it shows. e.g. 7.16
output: 2.02
